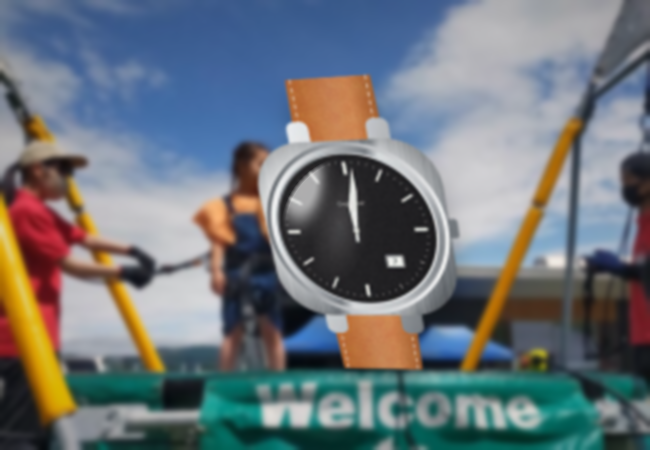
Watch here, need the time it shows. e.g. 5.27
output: 12.01
